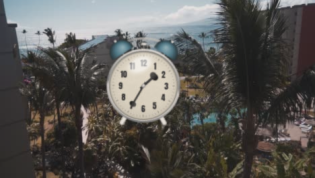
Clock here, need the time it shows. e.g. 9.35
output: 1.35
